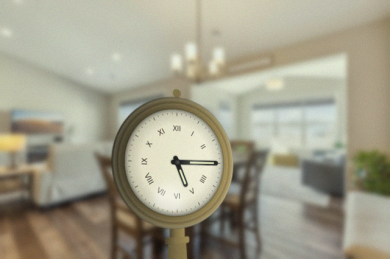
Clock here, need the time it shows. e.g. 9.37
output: 5.15
